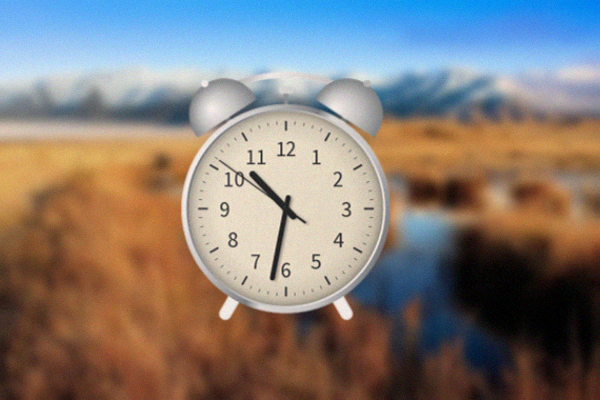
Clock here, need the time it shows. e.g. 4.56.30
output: 10.31.51
